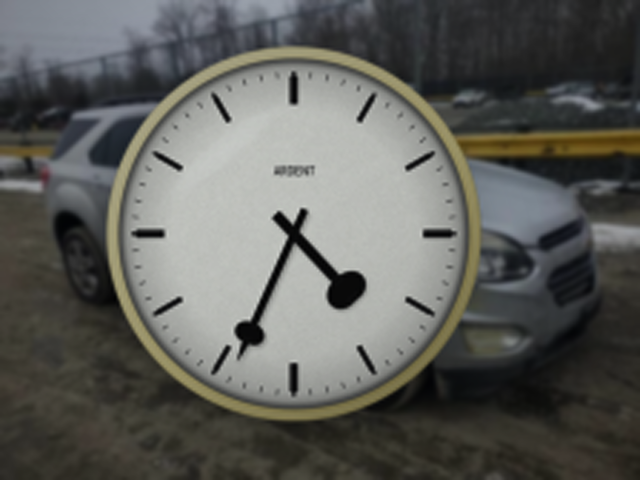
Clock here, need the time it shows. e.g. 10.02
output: 4.34
